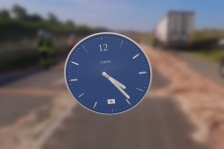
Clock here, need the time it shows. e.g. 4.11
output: 4.24
